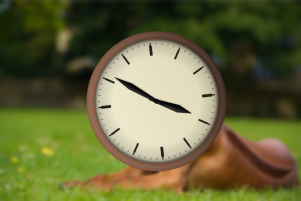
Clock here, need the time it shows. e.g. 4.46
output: 3.51
